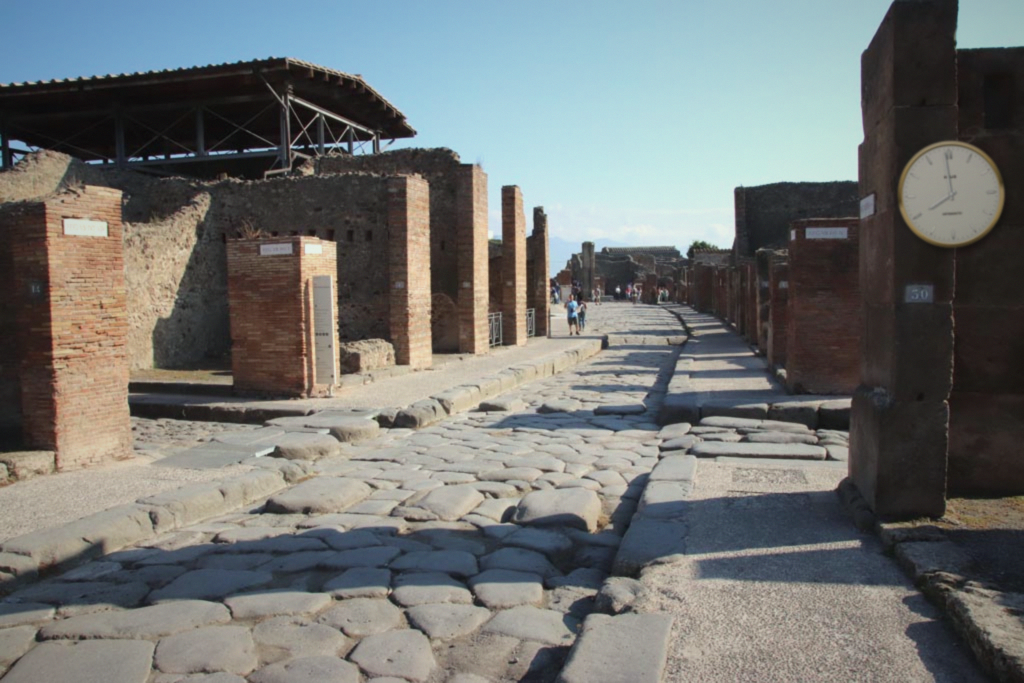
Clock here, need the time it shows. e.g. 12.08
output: 7.59
